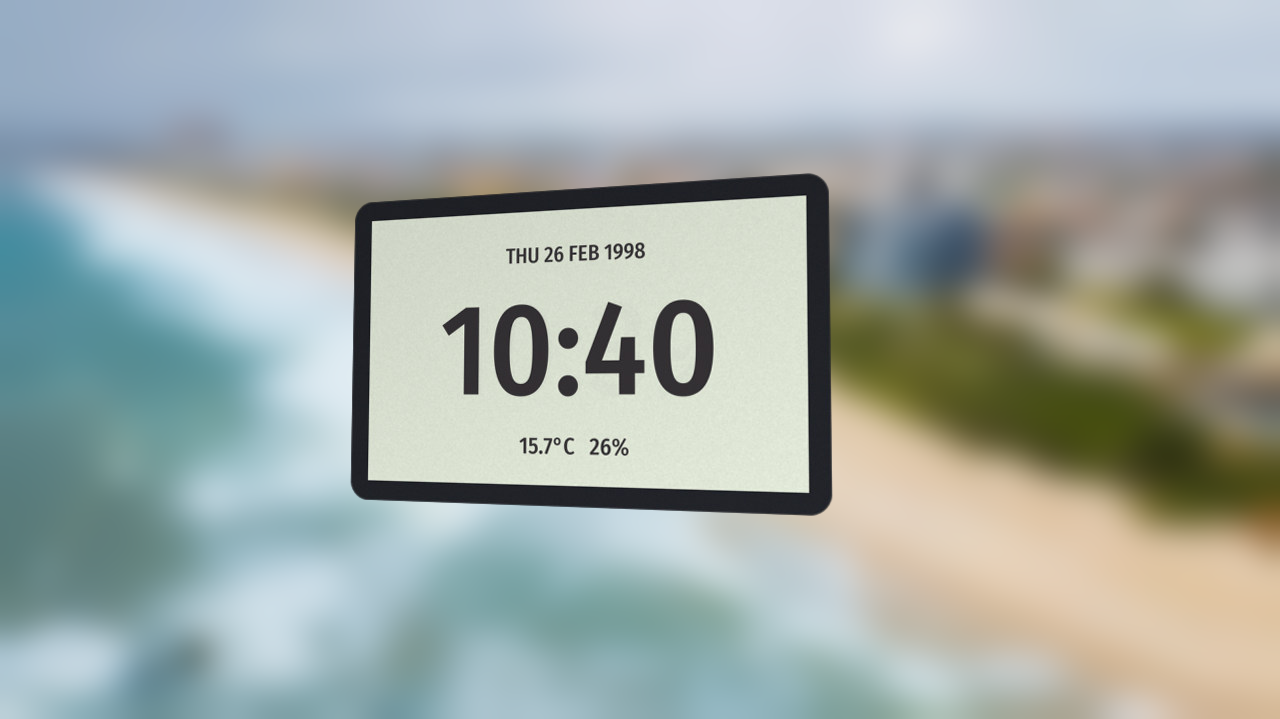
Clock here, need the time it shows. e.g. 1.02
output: 10.40
